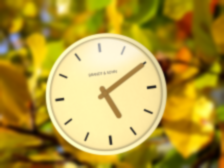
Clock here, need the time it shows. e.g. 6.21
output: 5.10
